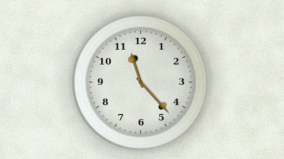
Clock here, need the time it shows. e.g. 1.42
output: 11.23
